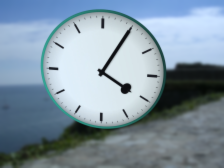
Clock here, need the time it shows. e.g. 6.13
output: 4.05
